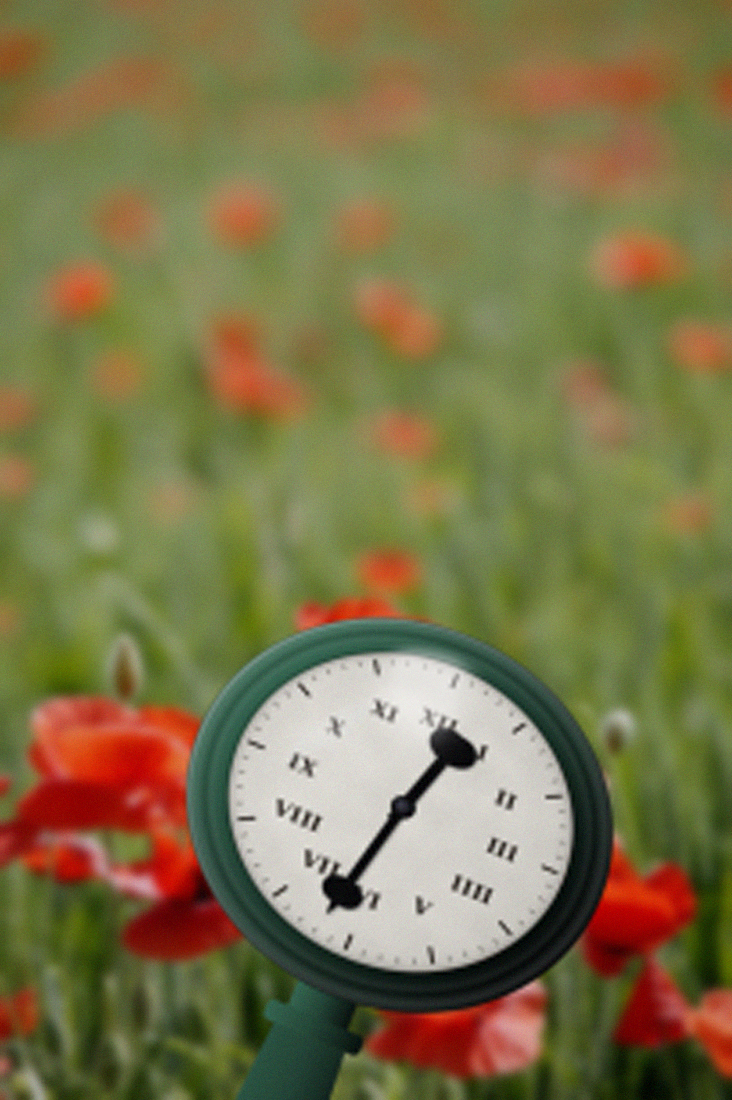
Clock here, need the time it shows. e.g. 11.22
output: 12.32
